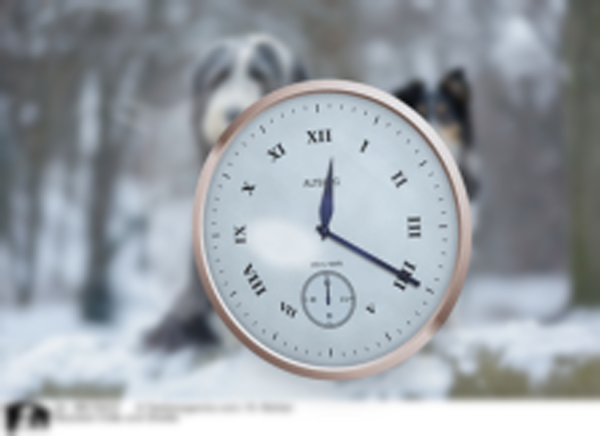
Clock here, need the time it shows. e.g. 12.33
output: 12.20
